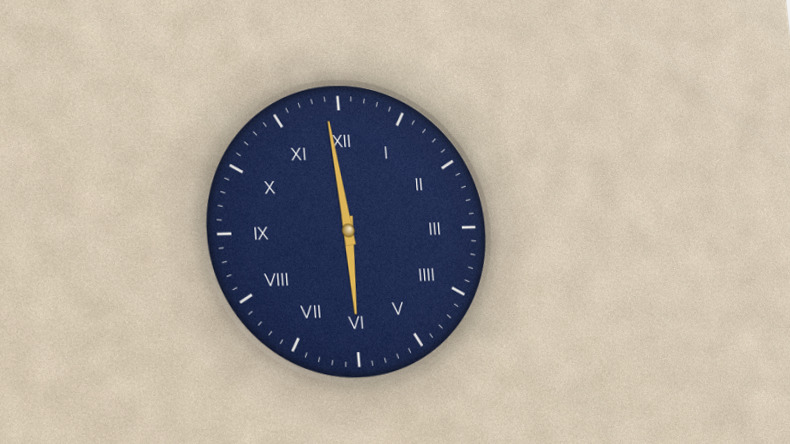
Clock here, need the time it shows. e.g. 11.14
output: 5.59
